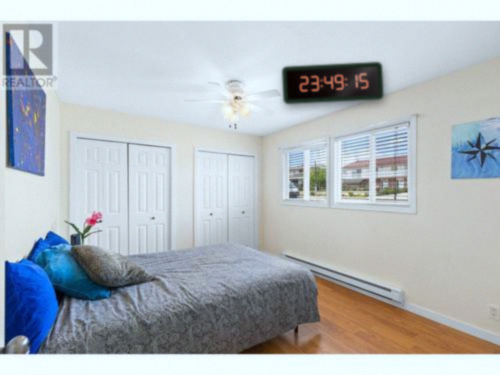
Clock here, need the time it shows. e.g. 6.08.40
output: 23.49.15
